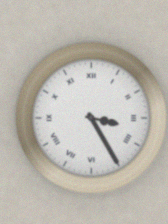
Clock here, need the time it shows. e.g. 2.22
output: 3.25
